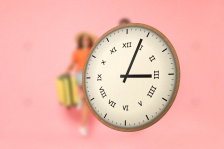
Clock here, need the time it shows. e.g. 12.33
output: 3.04
